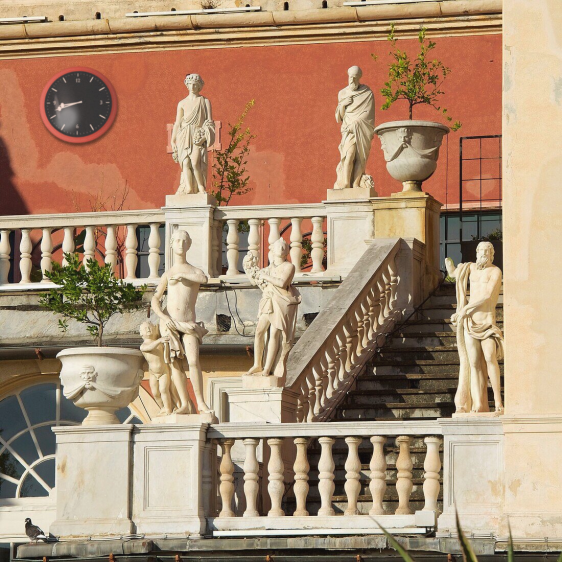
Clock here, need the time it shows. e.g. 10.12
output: 8.42
